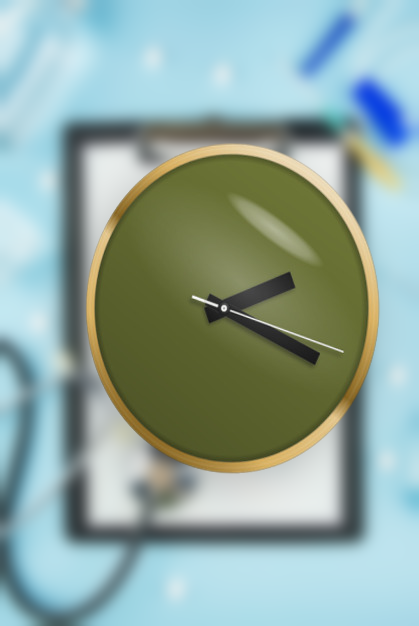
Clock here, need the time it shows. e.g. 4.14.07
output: 2.19.18
